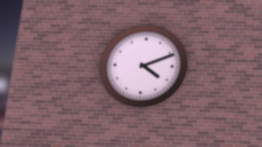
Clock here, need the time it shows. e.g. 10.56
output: 4.11
